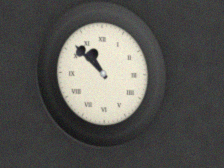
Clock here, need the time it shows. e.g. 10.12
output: 10.52
